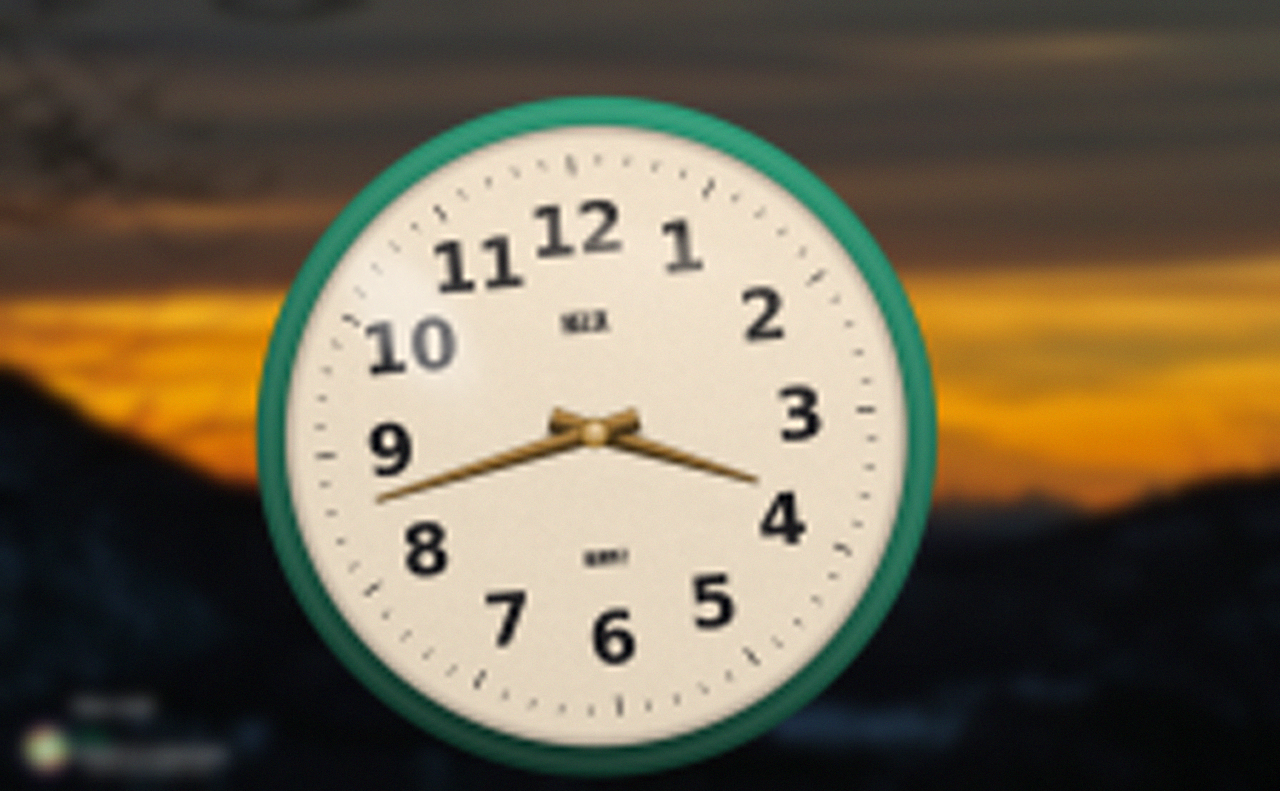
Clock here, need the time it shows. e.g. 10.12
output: 3.43
